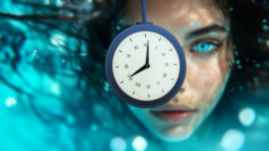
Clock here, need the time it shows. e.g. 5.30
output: 8.01
